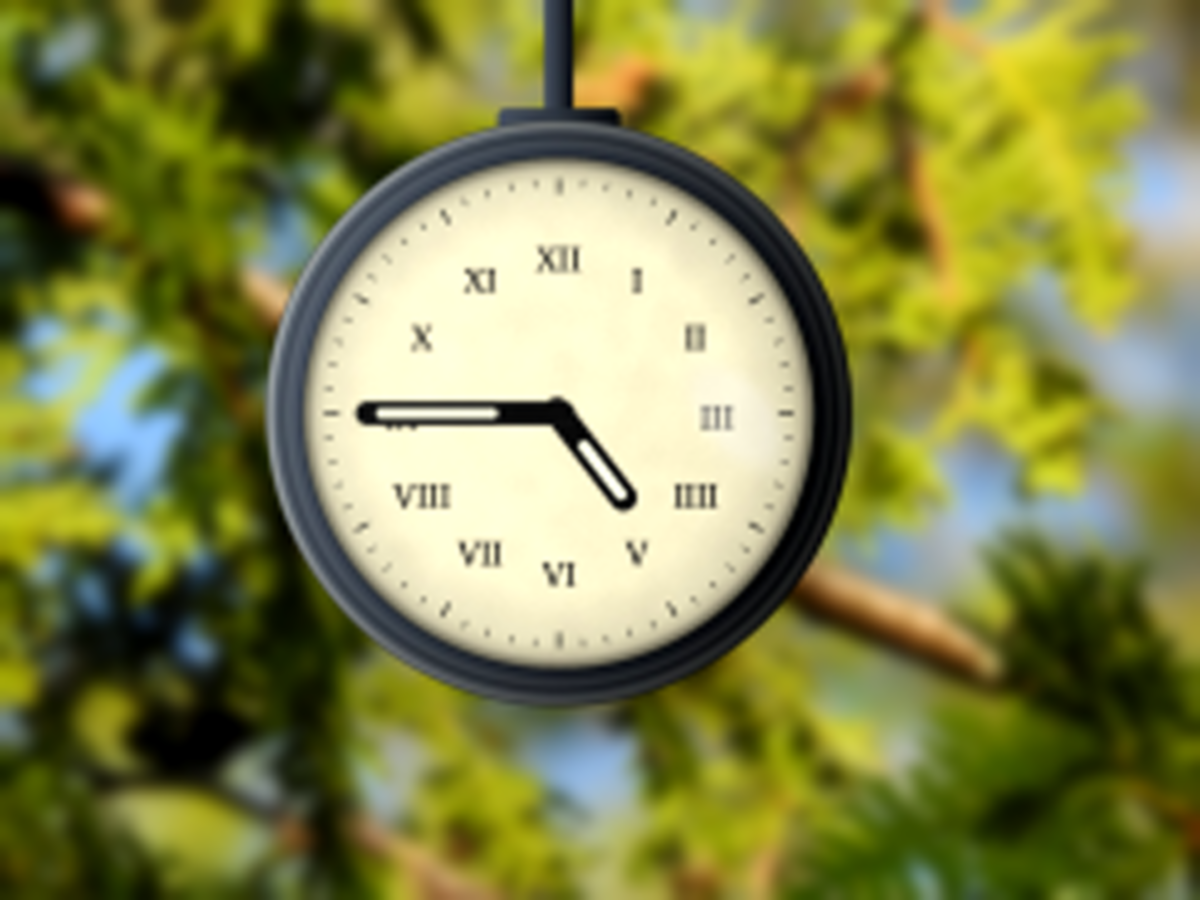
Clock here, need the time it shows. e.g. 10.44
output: 4.45
